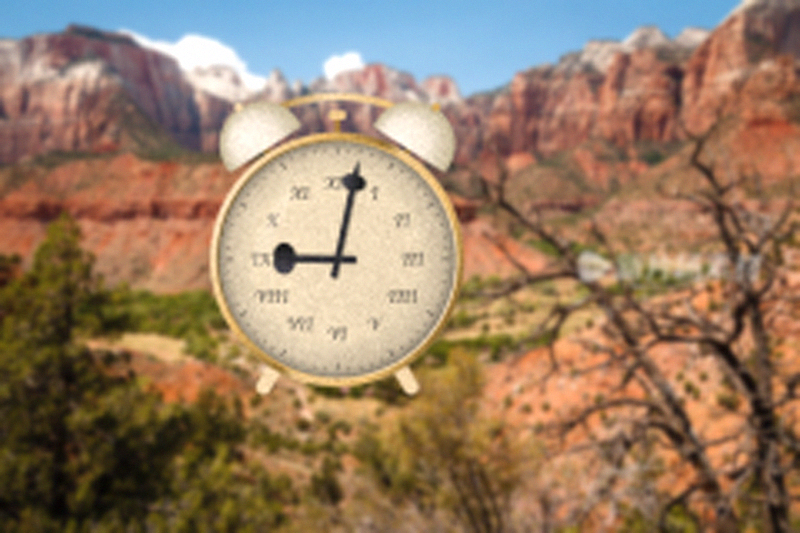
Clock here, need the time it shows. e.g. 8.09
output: 9.02
